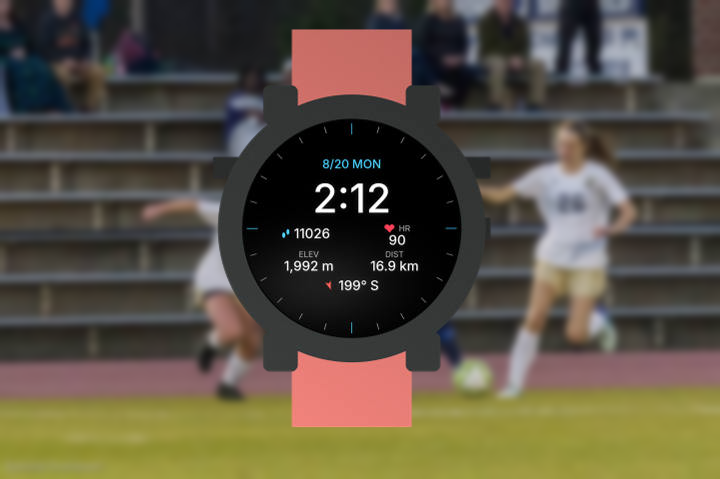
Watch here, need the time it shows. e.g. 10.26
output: 2.12
